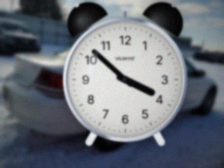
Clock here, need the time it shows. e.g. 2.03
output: 3.52
